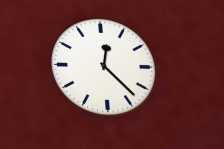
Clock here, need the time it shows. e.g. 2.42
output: 12.23
